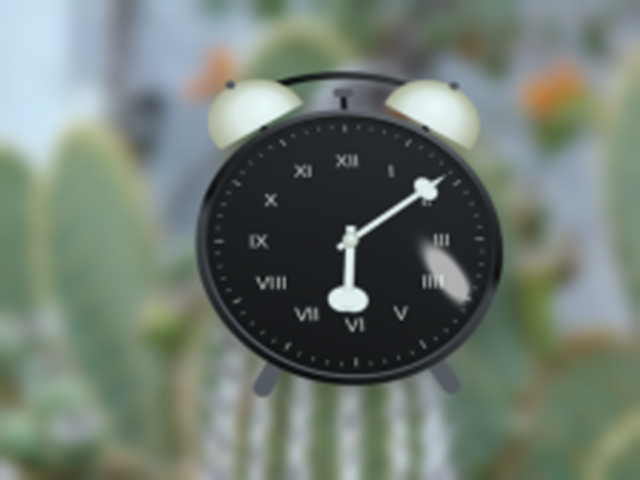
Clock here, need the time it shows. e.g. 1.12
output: 6.09
